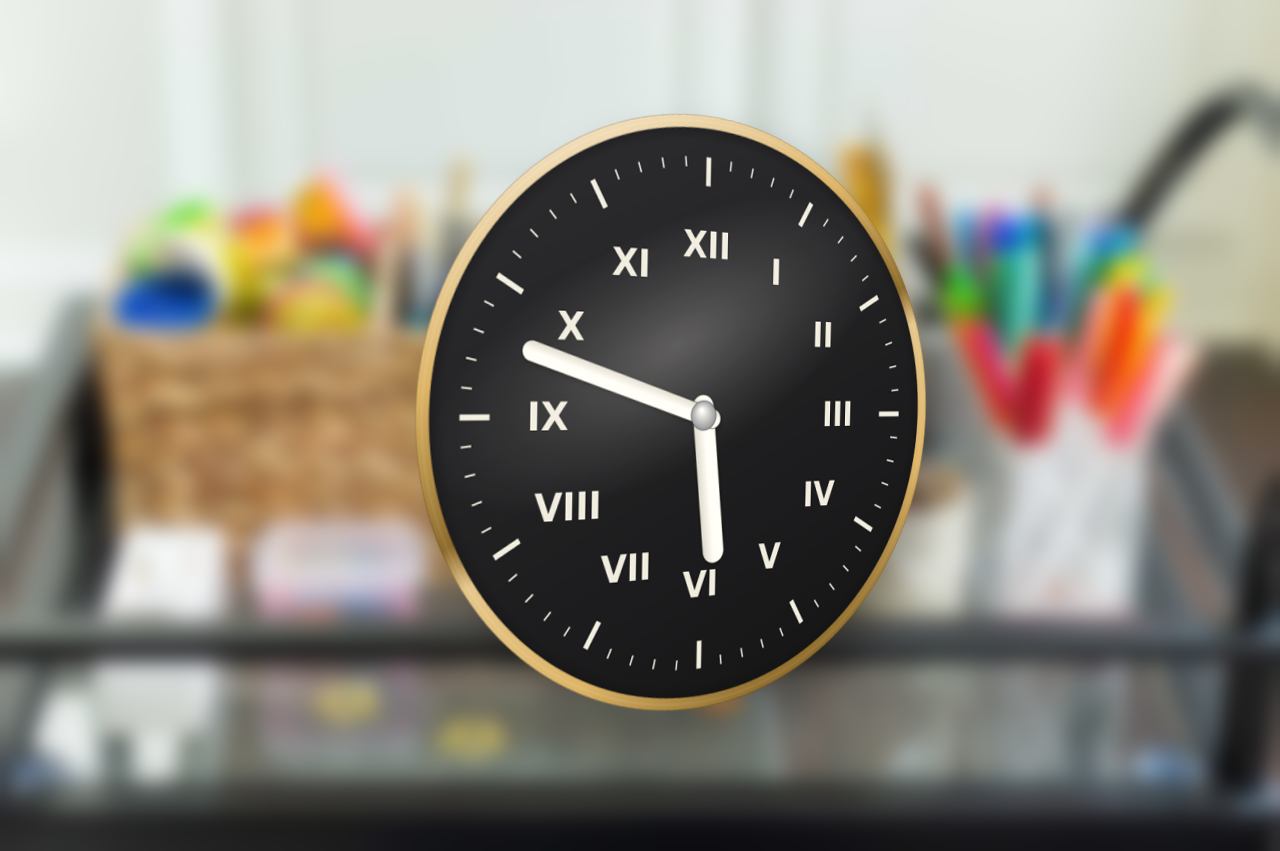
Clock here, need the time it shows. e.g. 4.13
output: 5.48
